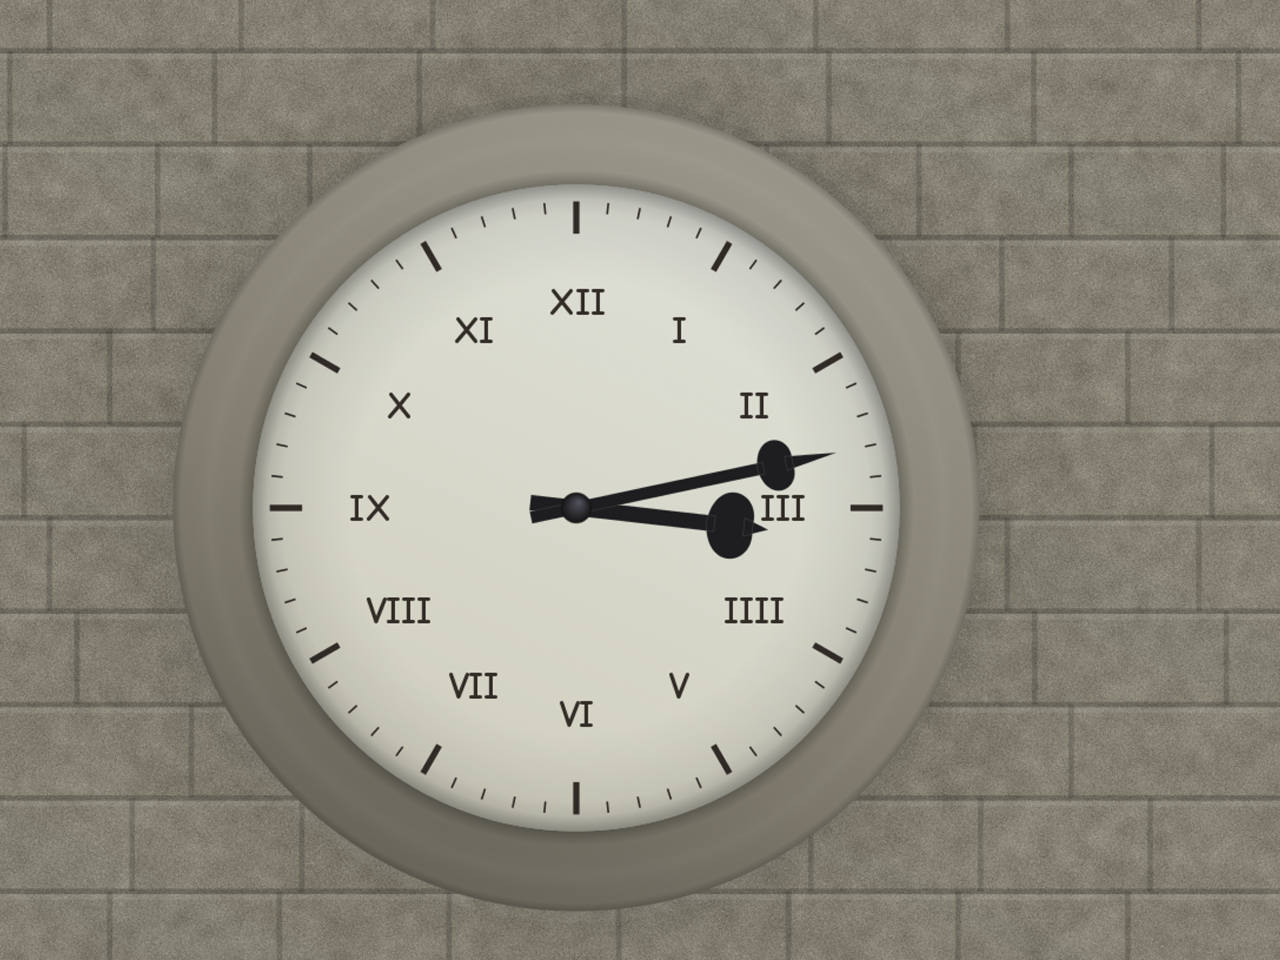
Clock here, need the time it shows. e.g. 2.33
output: 3.13
